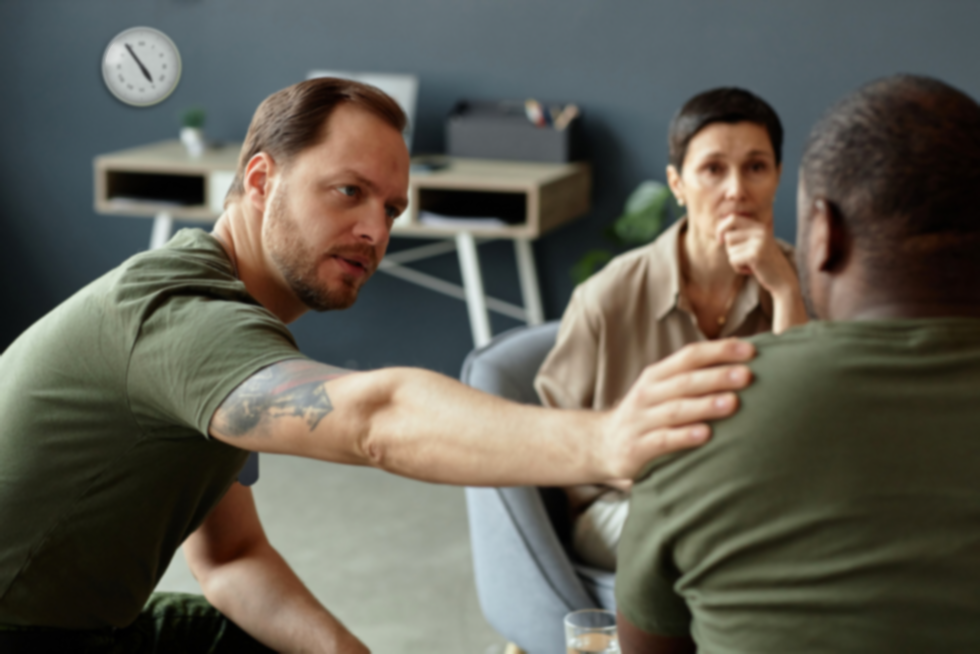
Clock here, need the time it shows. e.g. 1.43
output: 4.54
